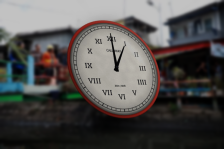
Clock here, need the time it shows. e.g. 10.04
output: 1.00
